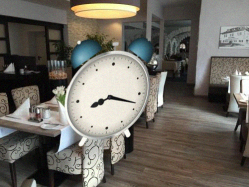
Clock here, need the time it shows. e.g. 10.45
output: 8.18
